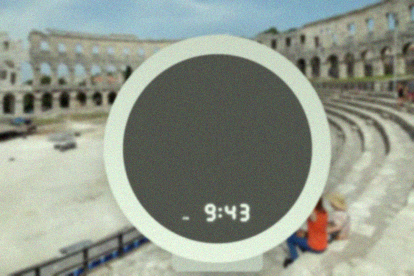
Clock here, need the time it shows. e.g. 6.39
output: 9.43
